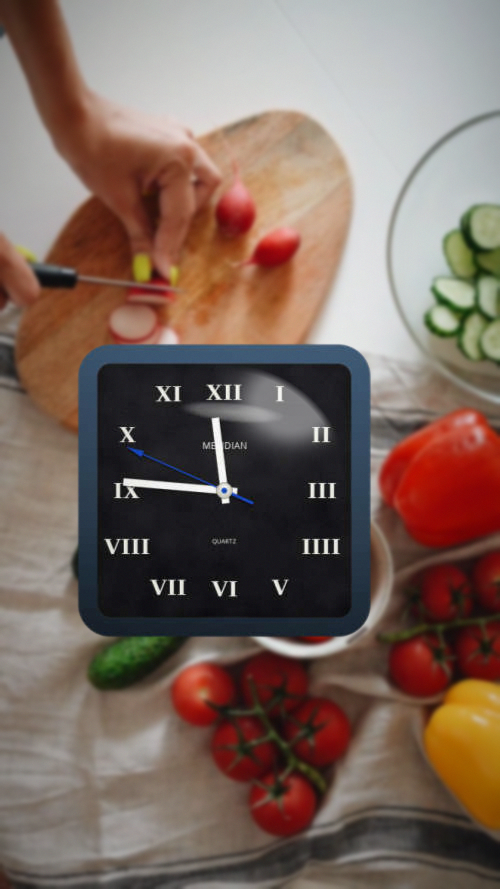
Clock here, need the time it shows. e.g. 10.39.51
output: 11.45.49
